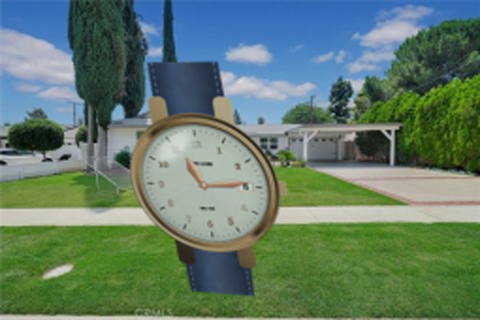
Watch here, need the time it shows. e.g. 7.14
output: 11.14
